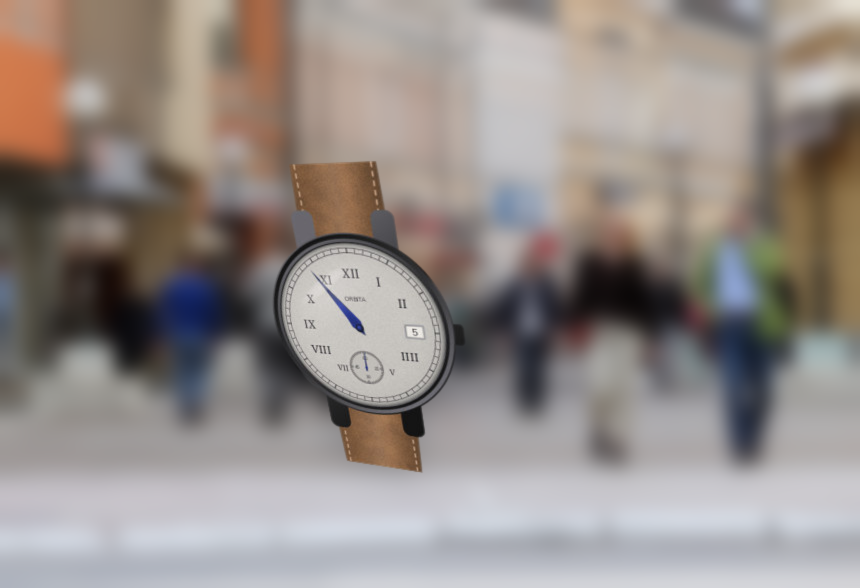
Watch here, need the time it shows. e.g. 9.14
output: 10.54
